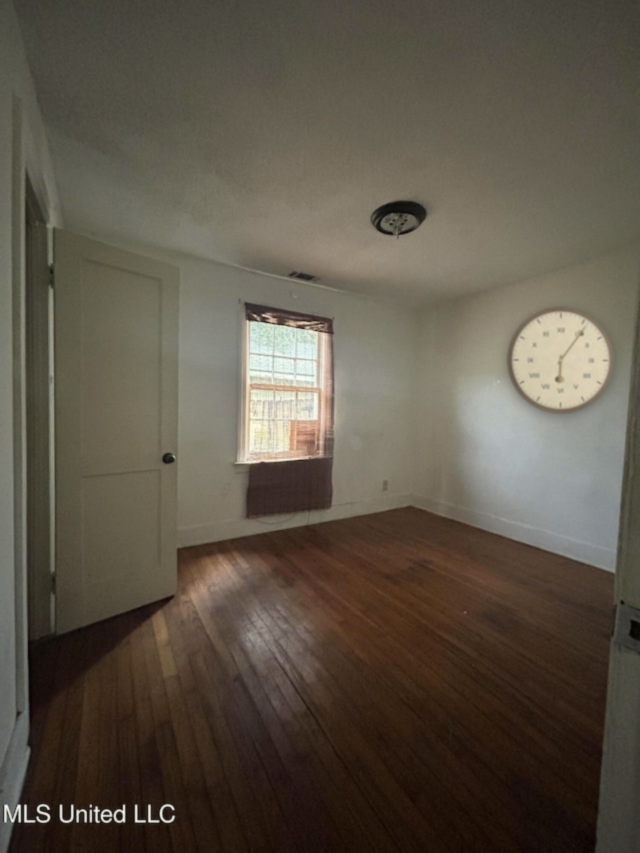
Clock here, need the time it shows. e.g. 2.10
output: 6.06
